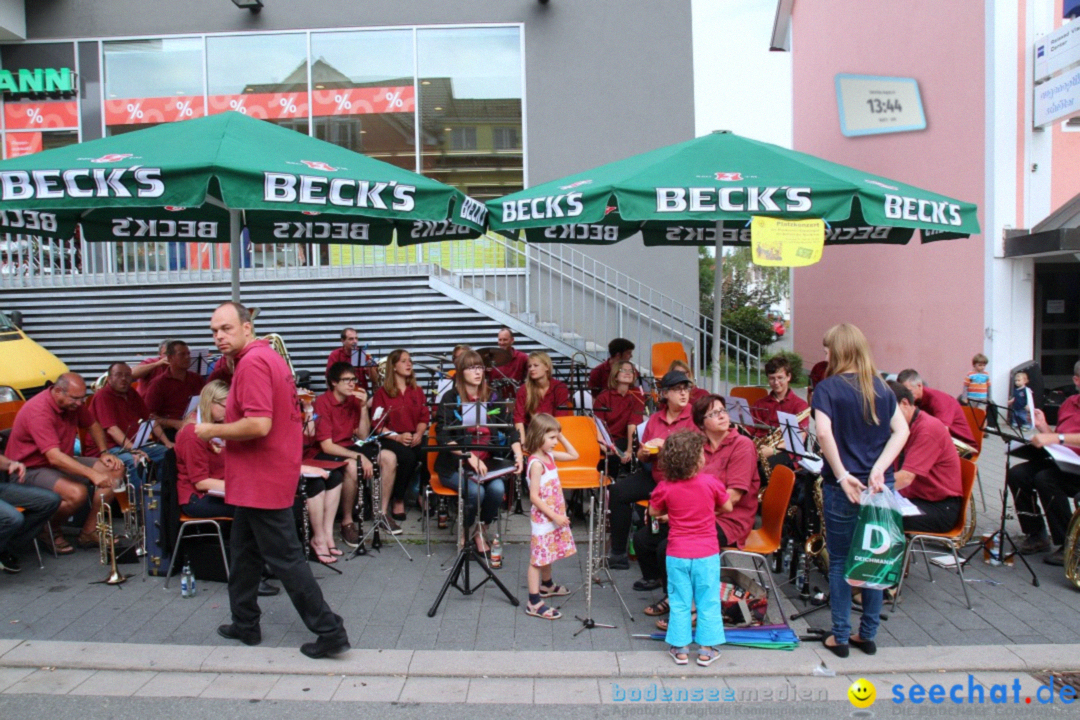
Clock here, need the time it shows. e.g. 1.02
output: 13.44
